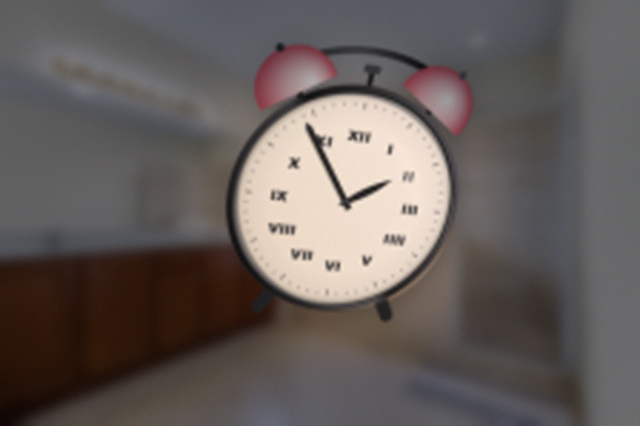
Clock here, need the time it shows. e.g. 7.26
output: 1.54
